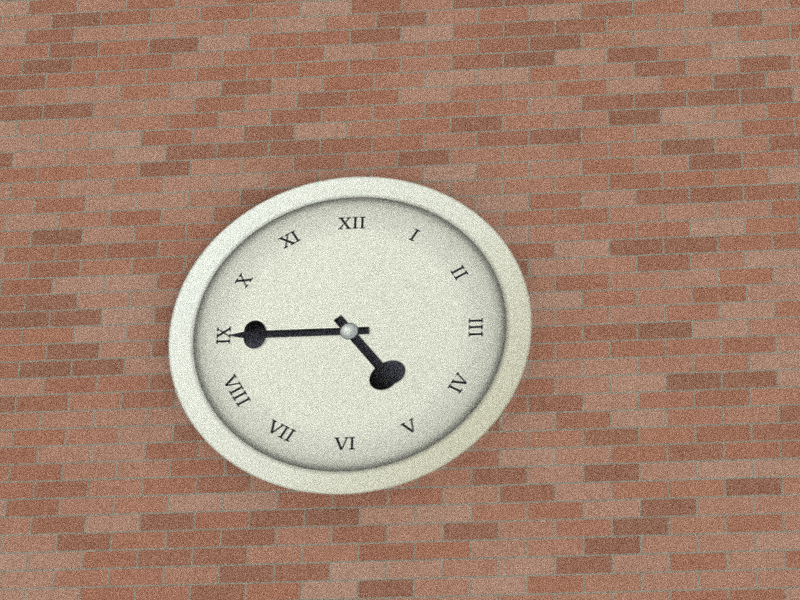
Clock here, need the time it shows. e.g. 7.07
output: 4.45
